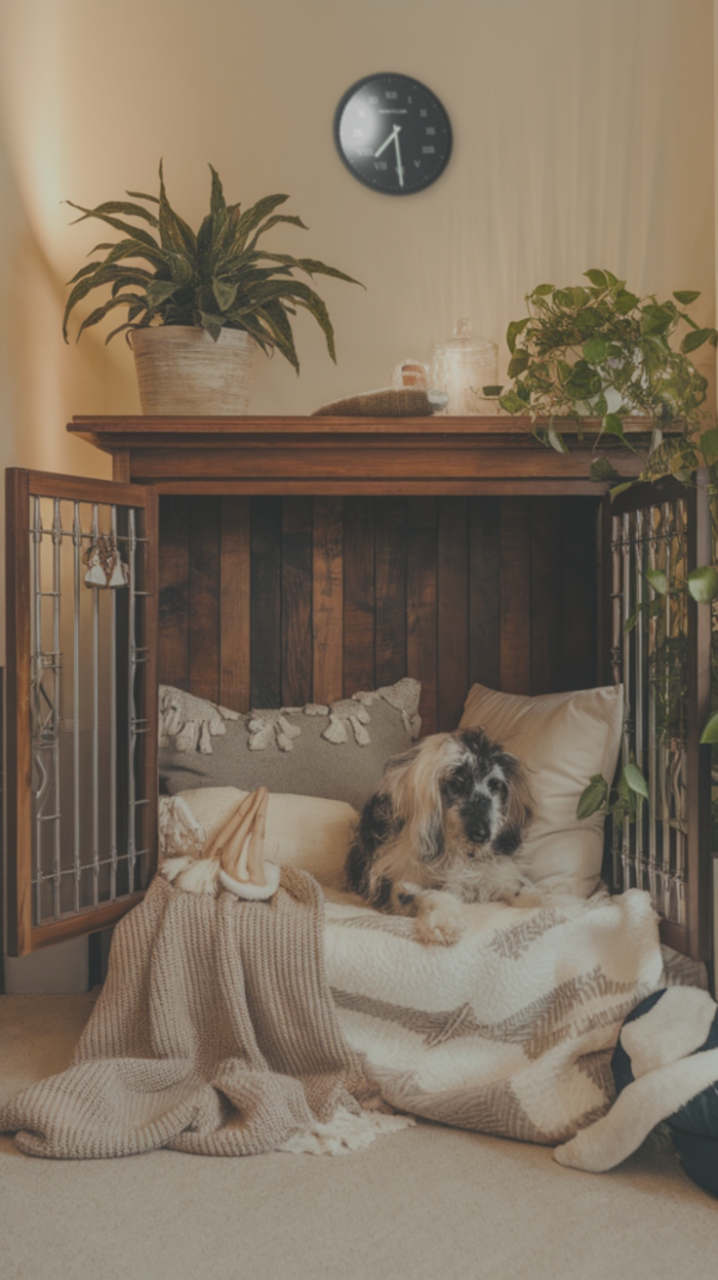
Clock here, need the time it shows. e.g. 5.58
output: 7.30
